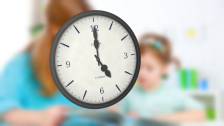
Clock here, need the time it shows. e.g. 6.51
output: 5.00
